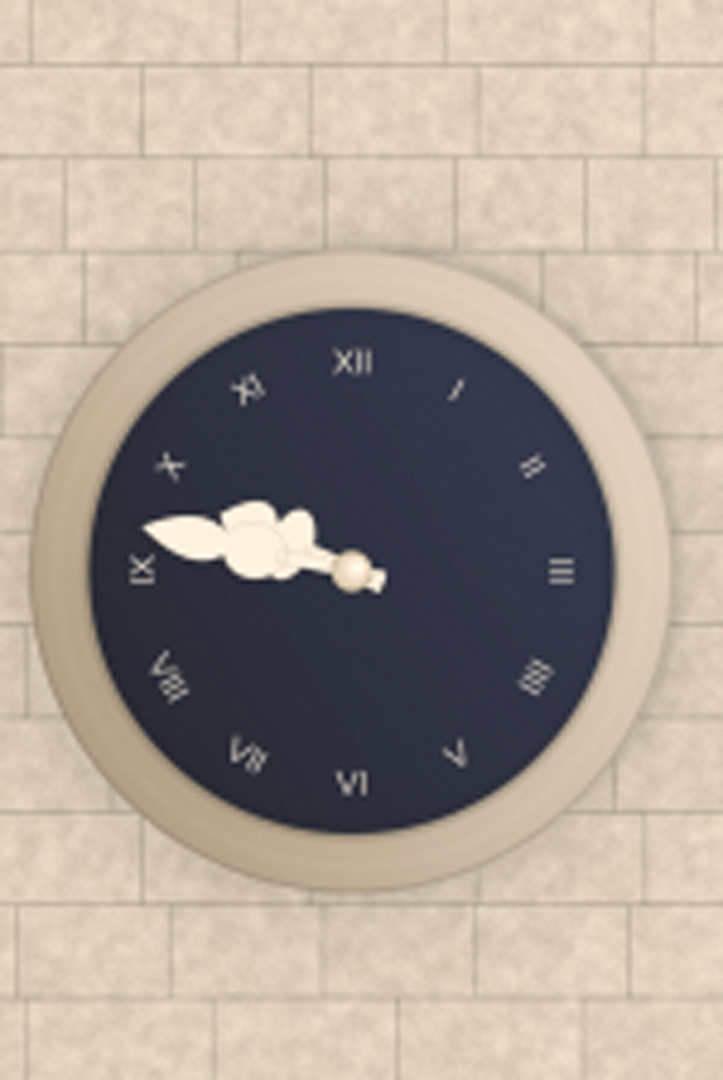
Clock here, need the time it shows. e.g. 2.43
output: 9.47
